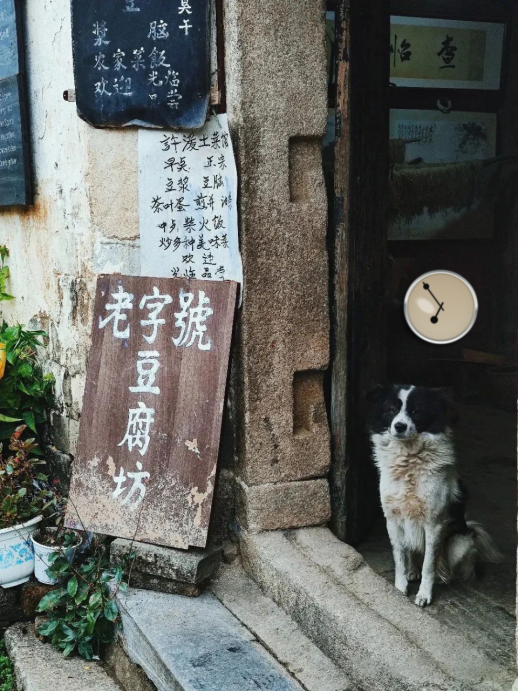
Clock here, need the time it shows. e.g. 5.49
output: 6.54
